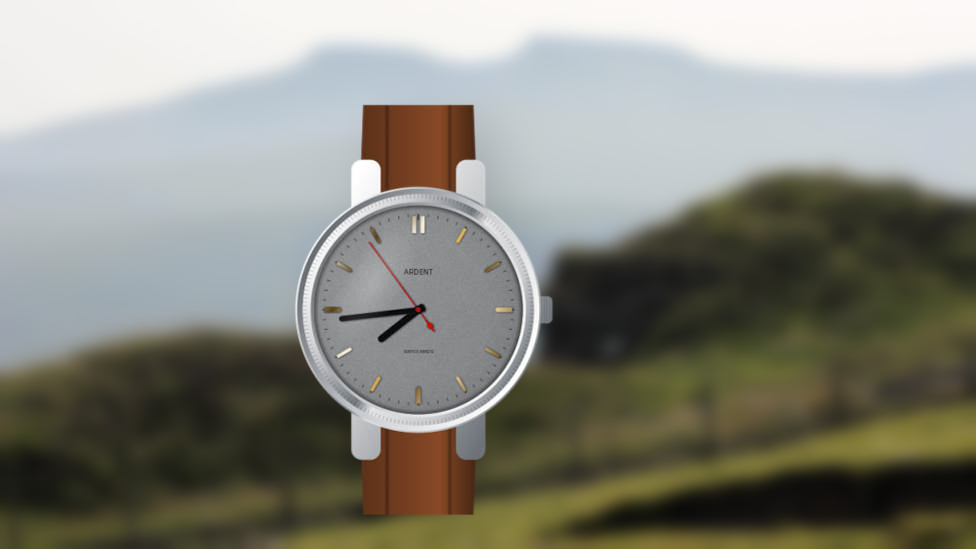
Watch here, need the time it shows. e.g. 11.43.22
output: 7.43.54
